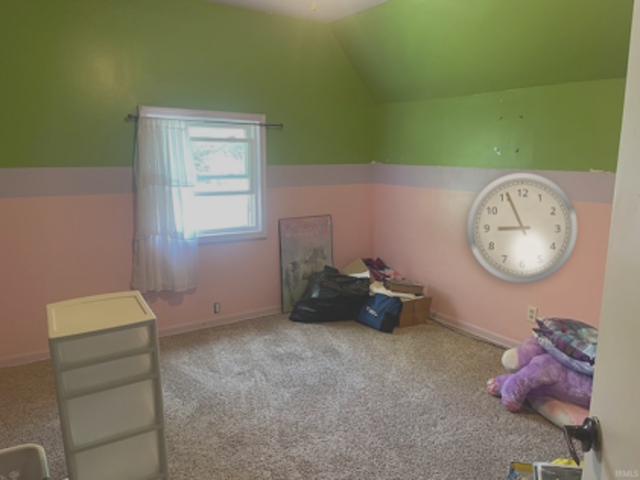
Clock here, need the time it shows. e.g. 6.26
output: 8.56
